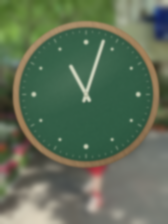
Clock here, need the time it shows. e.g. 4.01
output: 11.03
